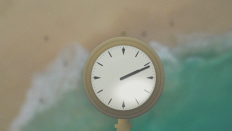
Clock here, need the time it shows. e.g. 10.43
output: 2.11
